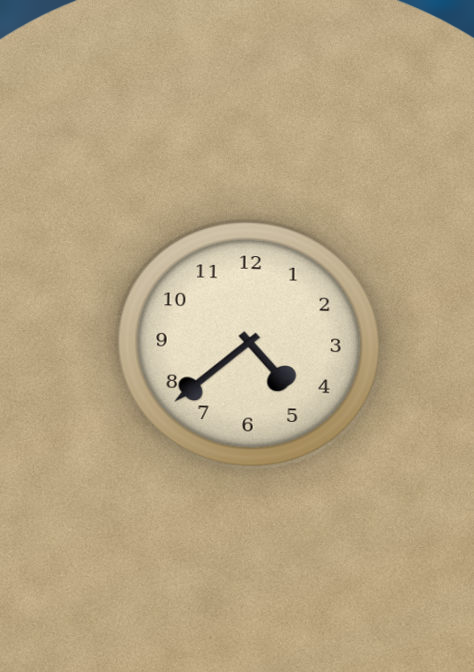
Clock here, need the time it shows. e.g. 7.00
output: 4.38
